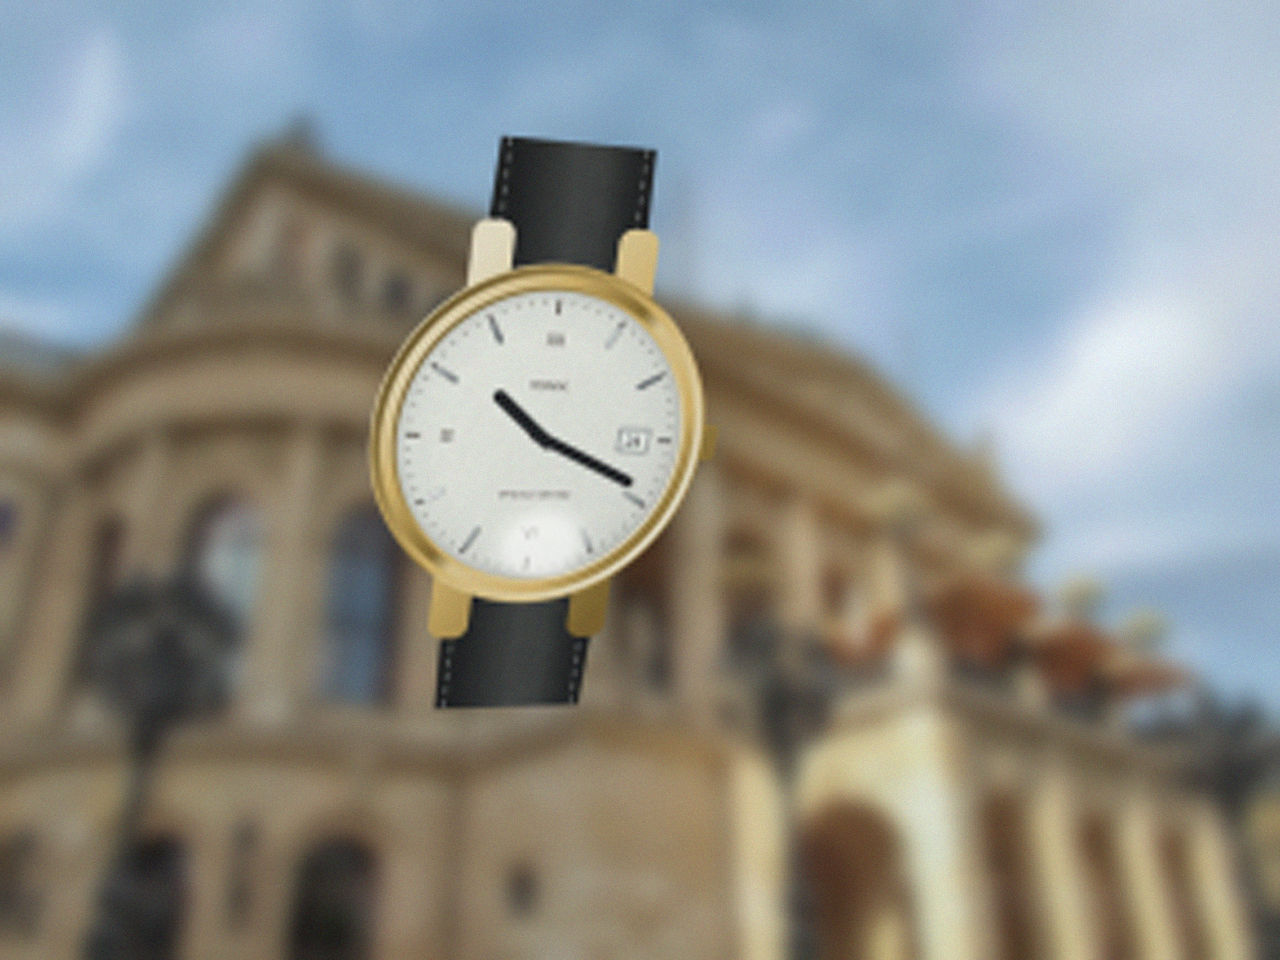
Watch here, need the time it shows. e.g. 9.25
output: 10.19
